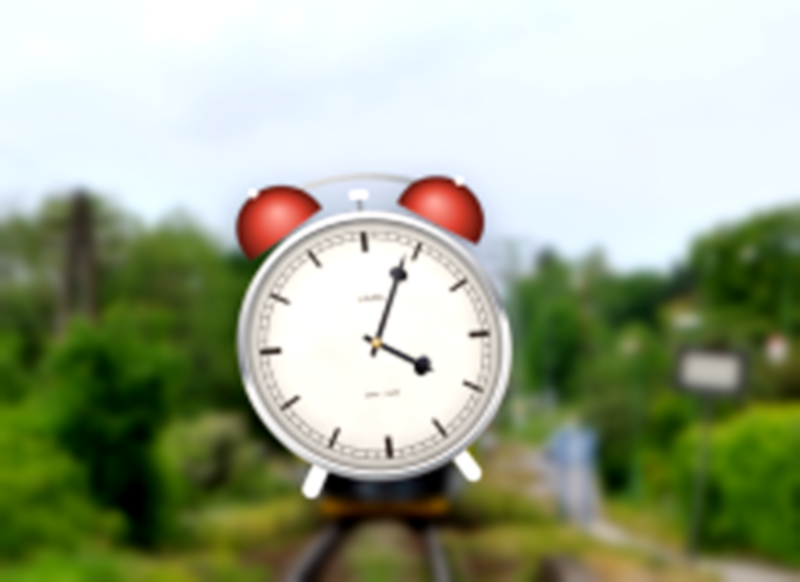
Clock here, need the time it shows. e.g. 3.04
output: 4.04
